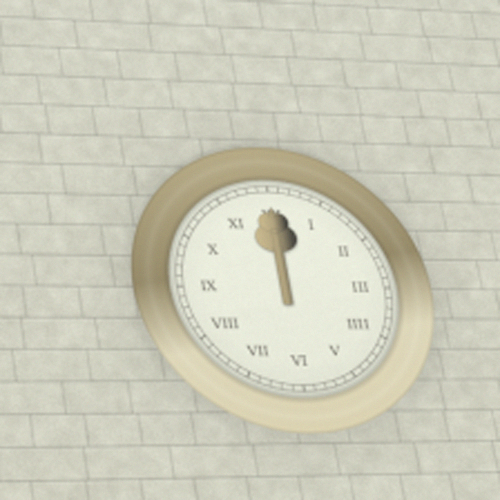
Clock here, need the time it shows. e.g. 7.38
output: 12.00
